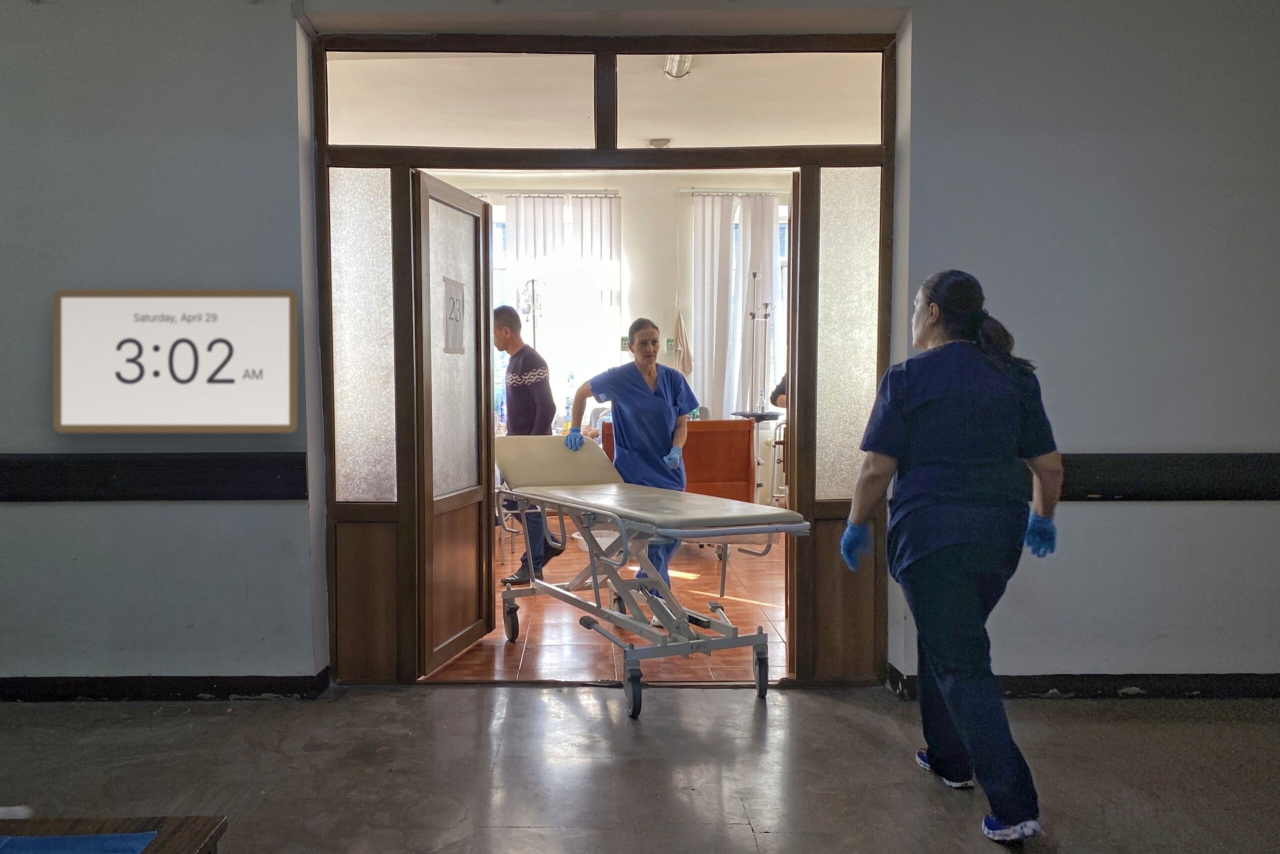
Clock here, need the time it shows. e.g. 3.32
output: 3.02
